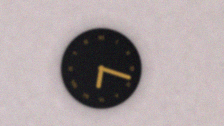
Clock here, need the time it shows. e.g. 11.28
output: 6.18
